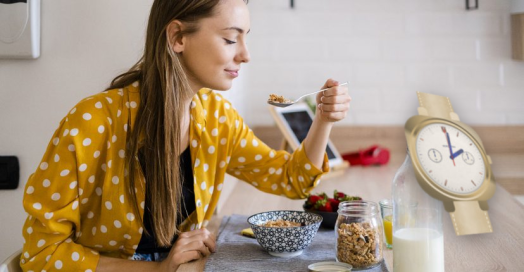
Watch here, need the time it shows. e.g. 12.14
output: 2.01
